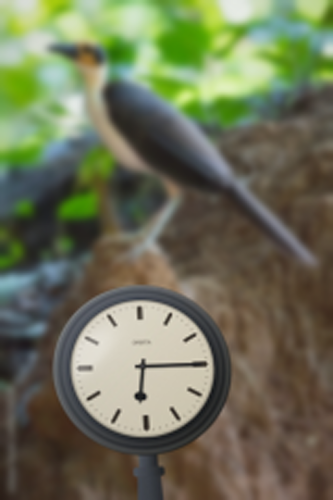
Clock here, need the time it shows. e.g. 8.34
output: 6.15
